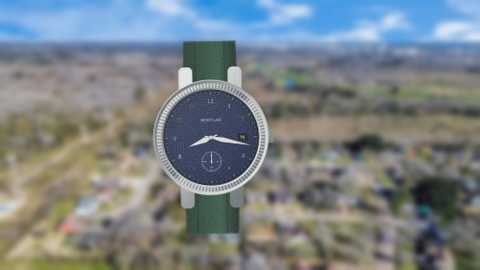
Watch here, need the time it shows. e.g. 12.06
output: 8.17
